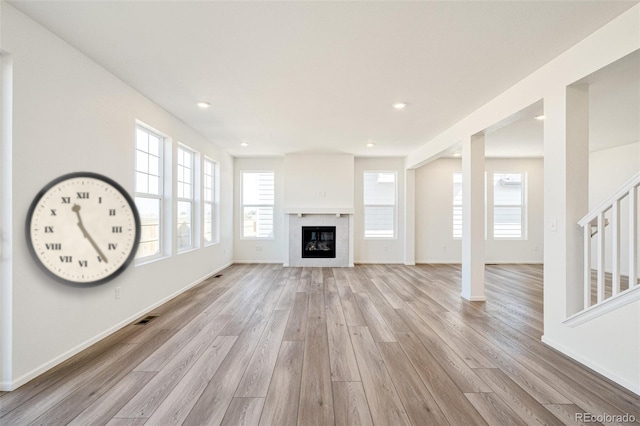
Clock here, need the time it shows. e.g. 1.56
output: 11.24
